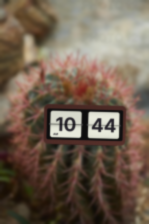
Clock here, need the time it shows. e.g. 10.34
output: 10.44
